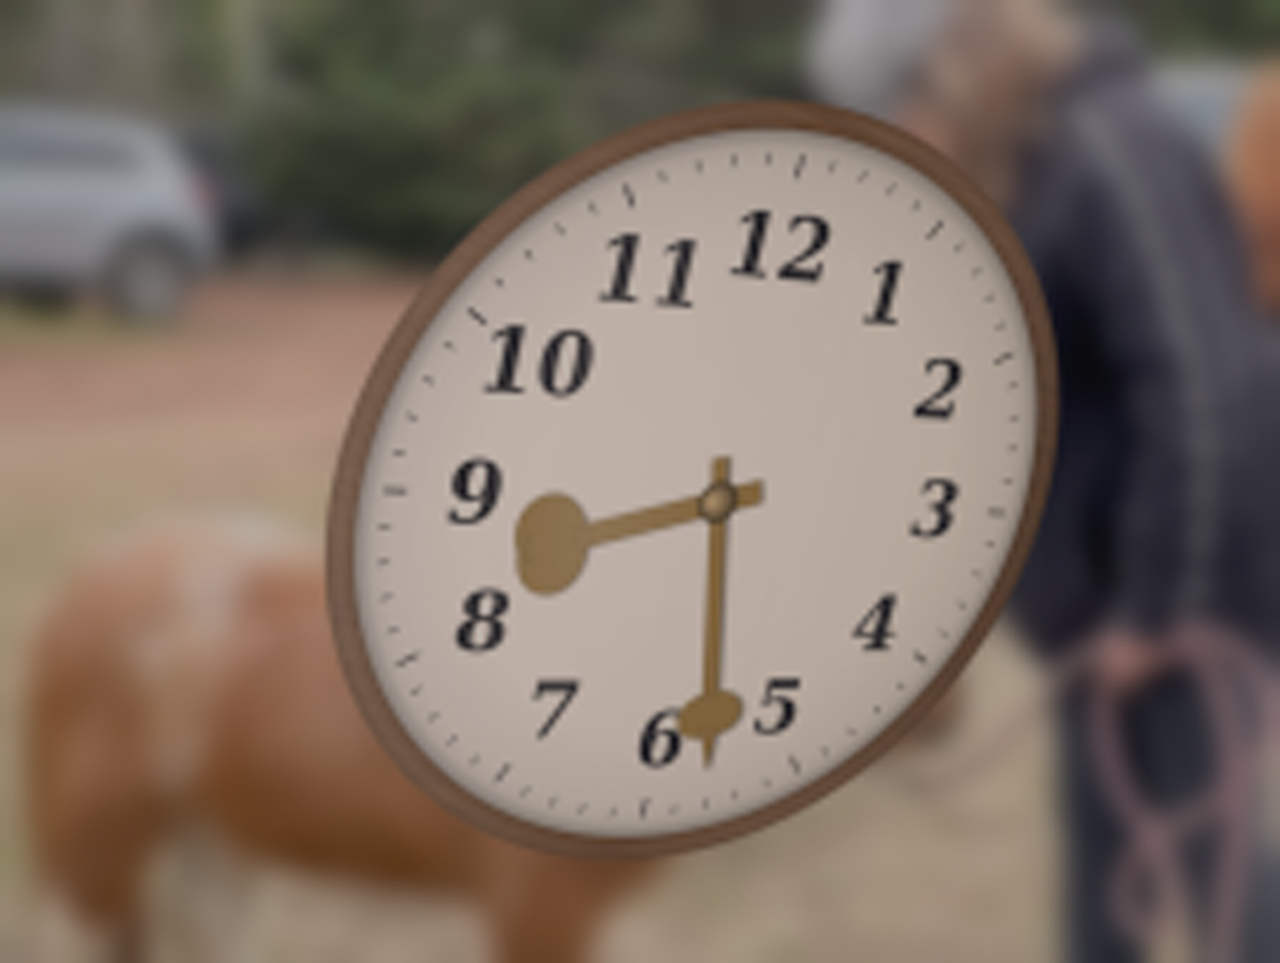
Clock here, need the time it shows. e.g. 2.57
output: 8.28
